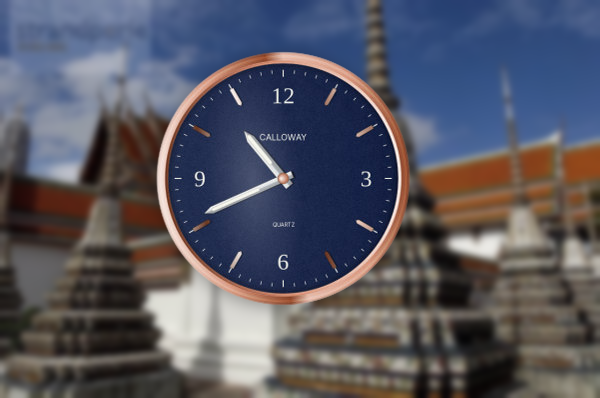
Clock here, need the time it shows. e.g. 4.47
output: 10.41
